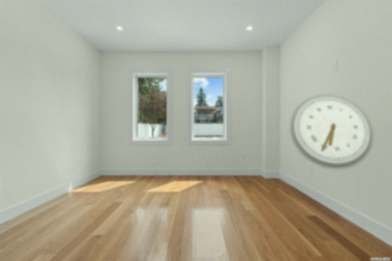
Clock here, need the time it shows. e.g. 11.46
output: 6.35
